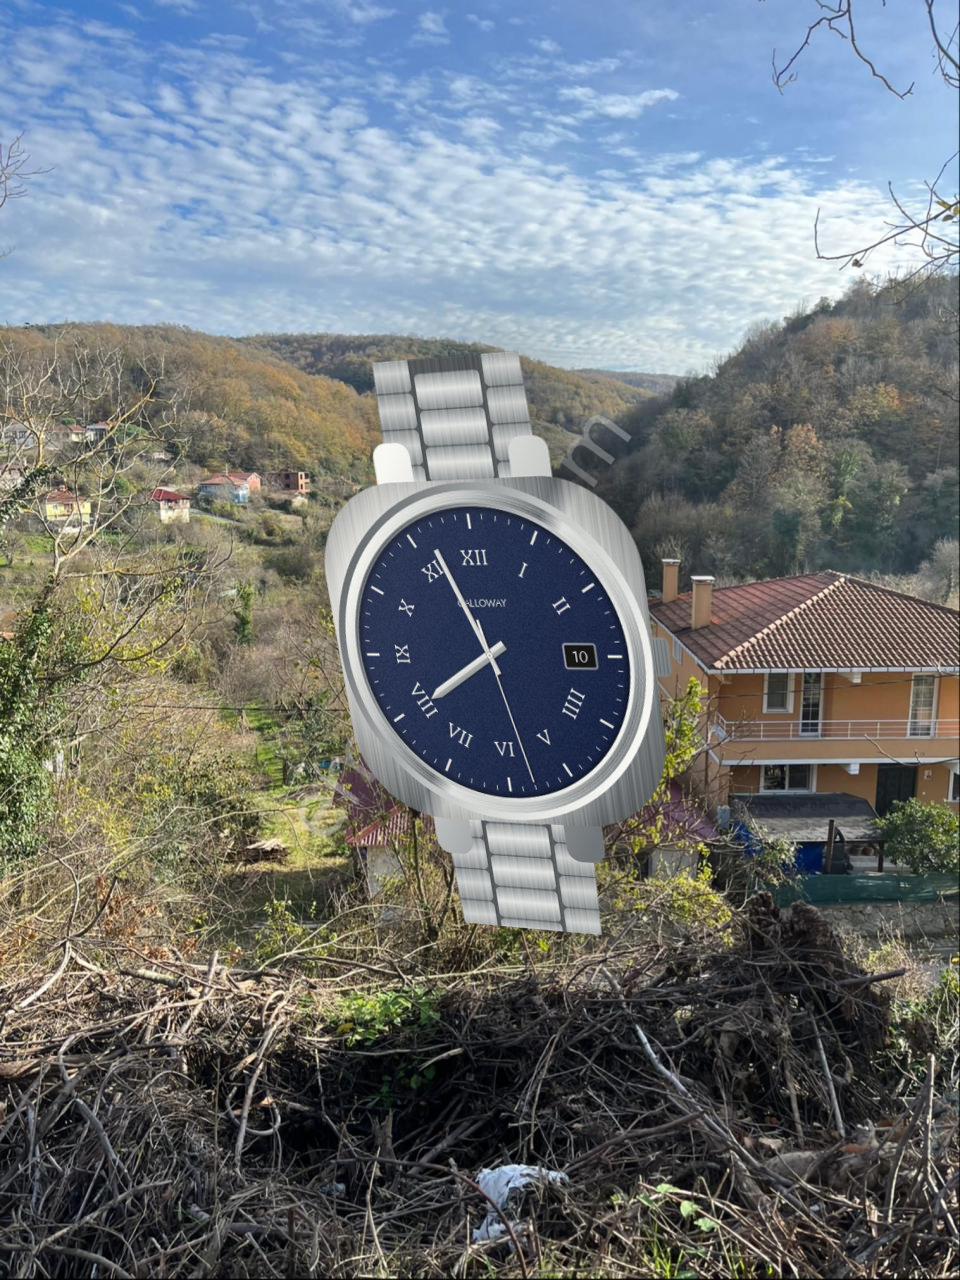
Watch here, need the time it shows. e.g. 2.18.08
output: 7.56.28
